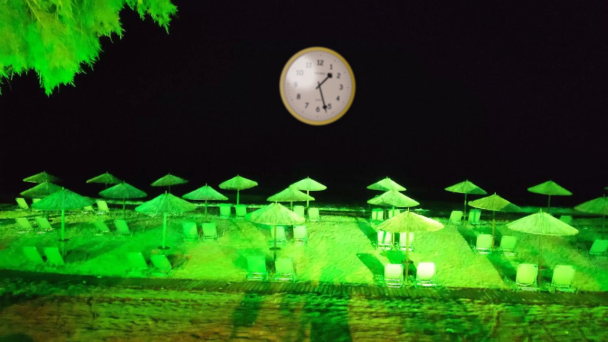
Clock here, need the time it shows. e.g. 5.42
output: 1.27
